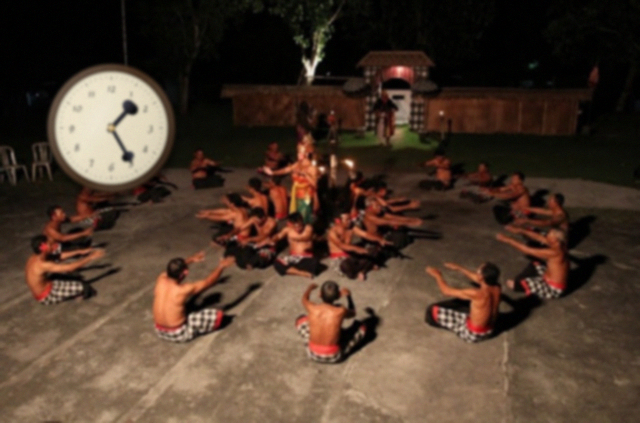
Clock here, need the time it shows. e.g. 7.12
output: 1.25
